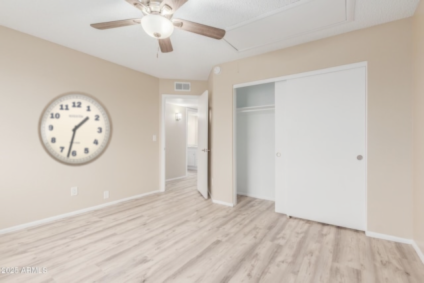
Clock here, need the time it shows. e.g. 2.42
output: 1.32
